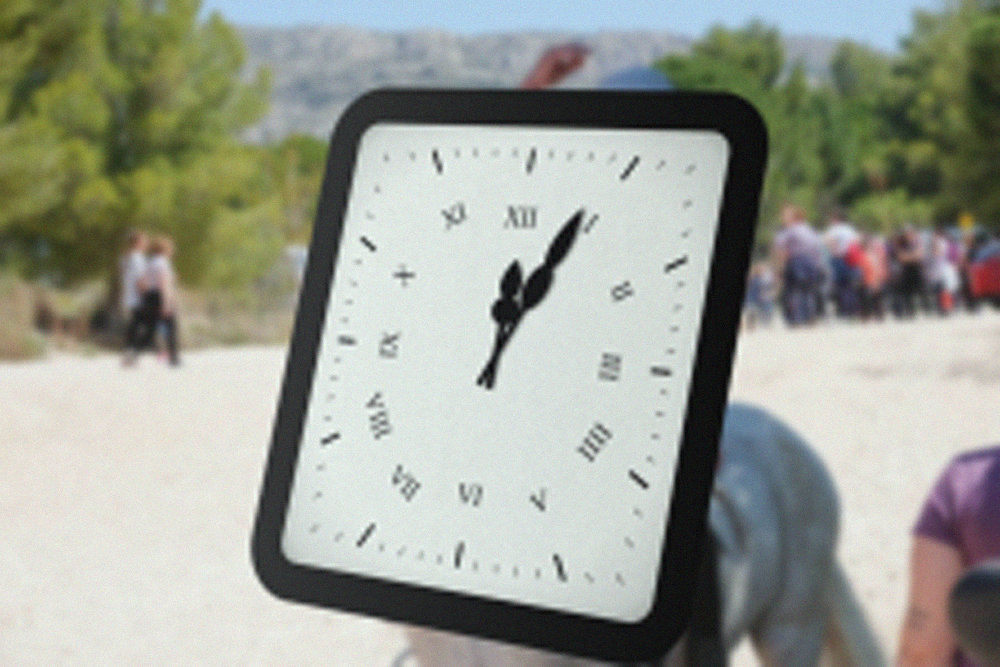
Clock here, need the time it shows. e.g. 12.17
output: 12.04
